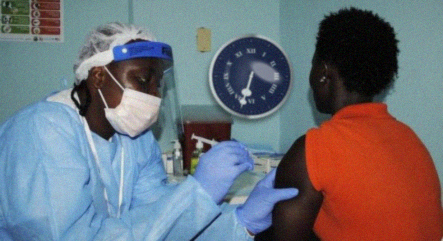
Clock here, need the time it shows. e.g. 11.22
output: 6.33
